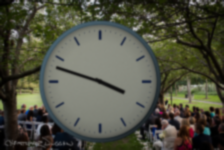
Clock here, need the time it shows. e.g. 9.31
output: 3.48
